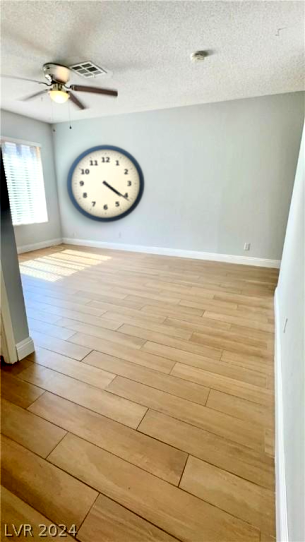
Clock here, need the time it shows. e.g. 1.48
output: 4.21
